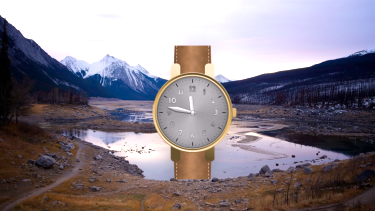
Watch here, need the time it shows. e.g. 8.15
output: 11.47
